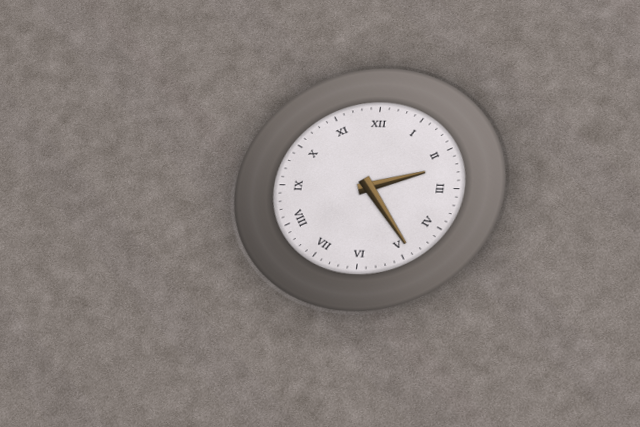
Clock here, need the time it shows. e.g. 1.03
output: 2.24
